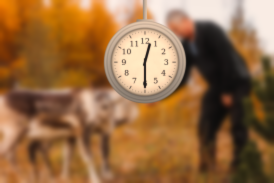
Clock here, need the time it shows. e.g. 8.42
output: 12.30
